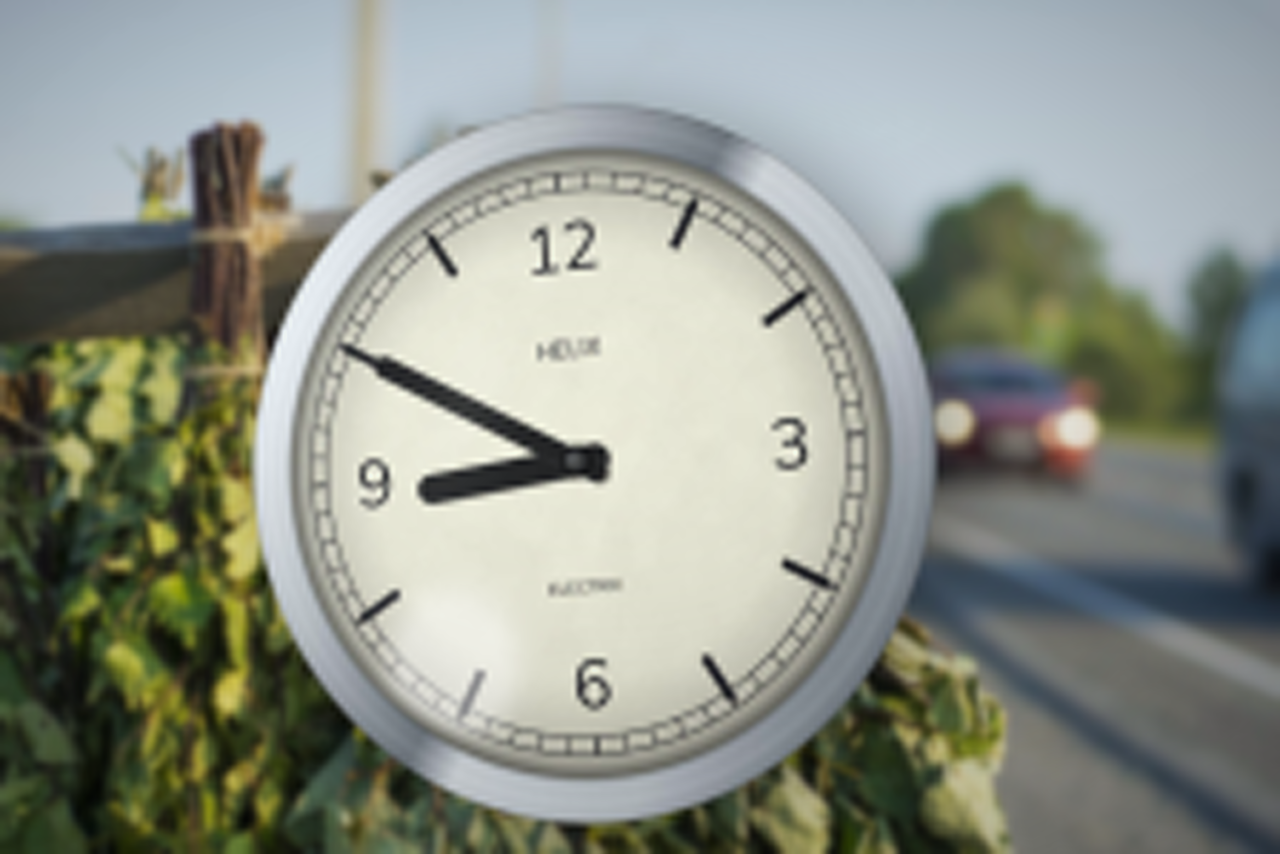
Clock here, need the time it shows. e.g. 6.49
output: 8.50
